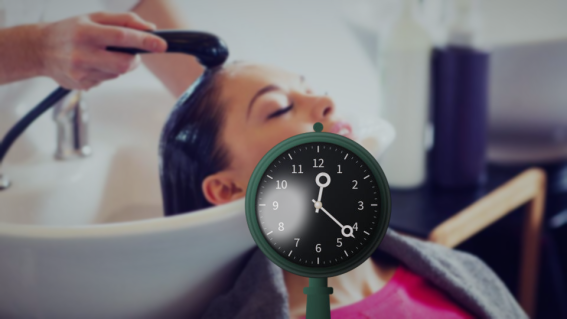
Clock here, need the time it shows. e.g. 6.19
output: 12.22
